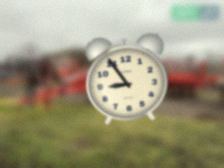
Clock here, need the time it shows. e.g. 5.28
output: 8.55
